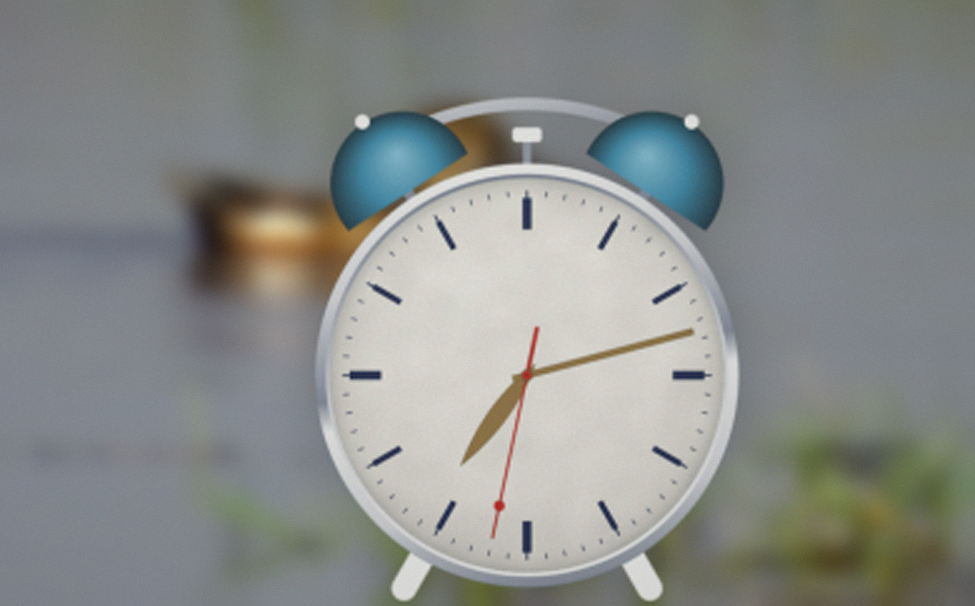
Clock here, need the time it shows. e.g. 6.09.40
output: 7.12.32
